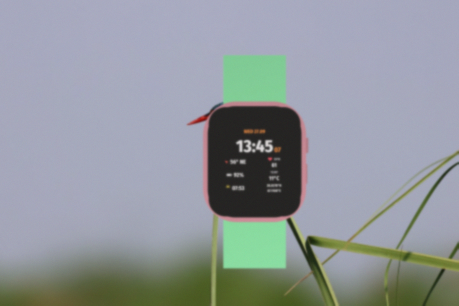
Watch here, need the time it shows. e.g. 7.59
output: 13.45
